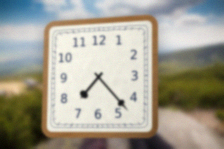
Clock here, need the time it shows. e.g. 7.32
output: 7.23
